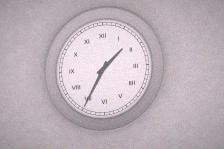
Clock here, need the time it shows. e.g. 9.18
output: 1.35
